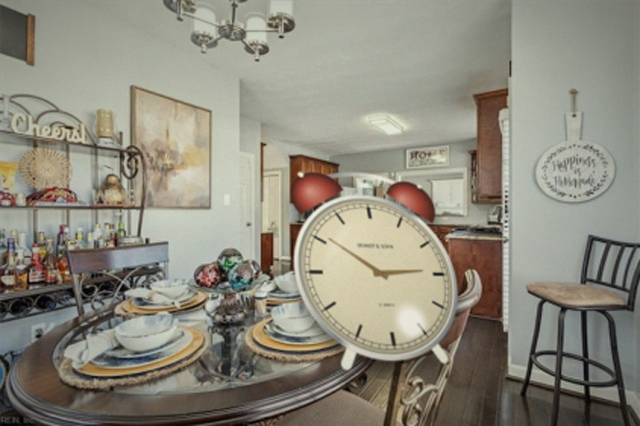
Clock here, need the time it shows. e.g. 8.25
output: 2.51
